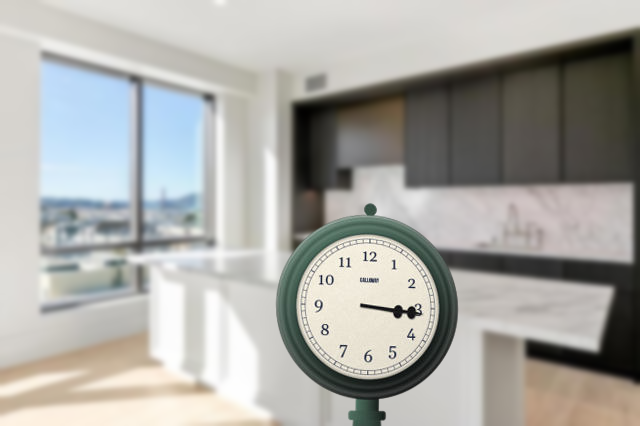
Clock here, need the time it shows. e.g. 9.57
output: 3.16
